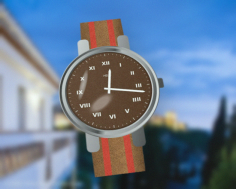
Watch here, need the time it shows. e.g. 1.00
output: 12.17
